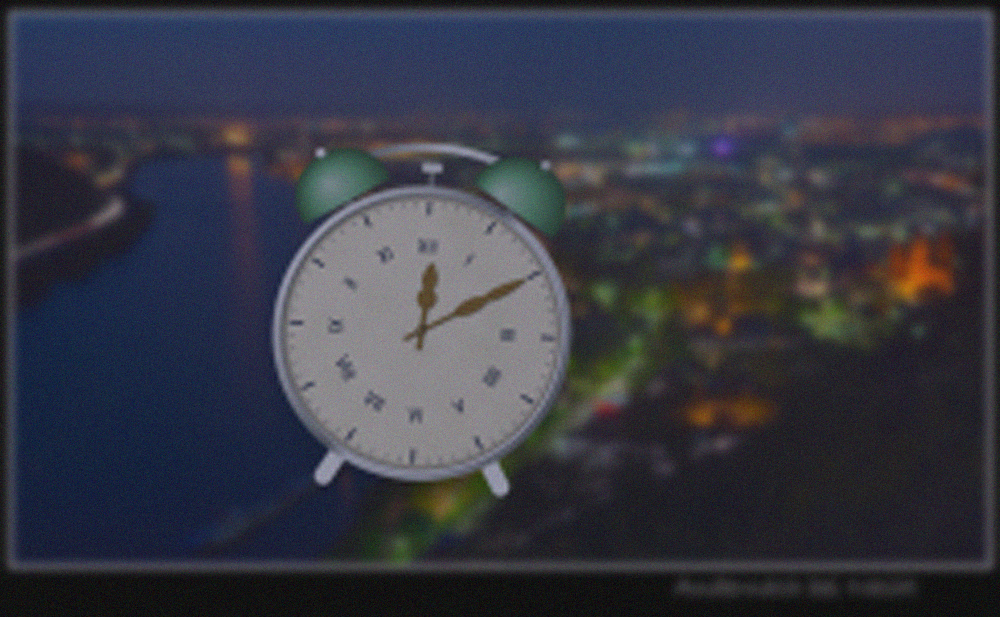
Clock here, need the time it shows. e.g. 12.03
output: 12.10
